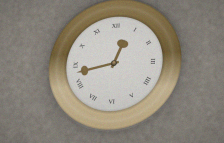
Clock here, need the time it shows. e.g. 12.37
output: 12.43
